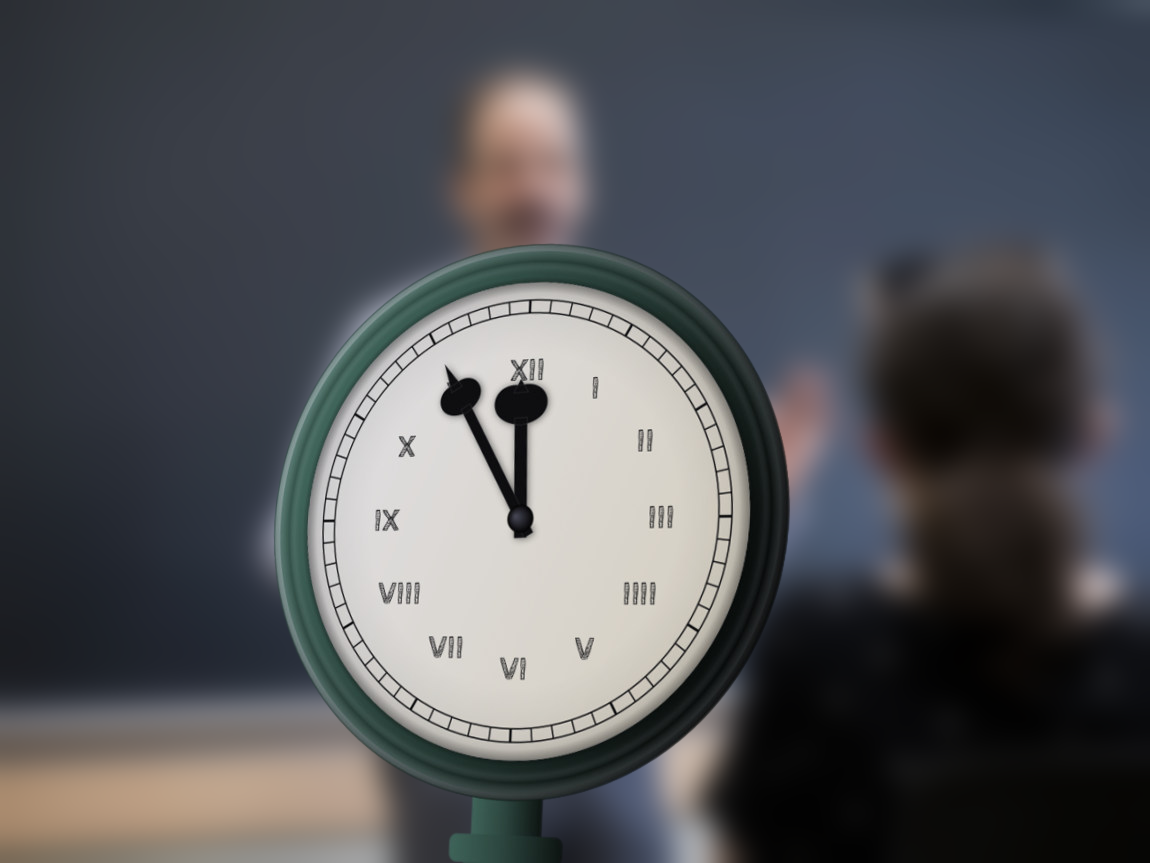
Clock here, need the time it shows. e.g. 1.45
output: 11.55
